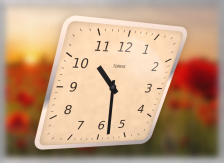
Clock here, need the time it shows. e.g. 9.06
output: 10.28
